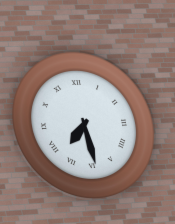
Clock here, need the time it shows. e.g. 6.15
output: 7.29
